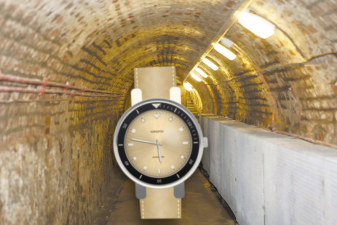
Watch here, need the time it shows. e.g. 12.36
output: 5.47
